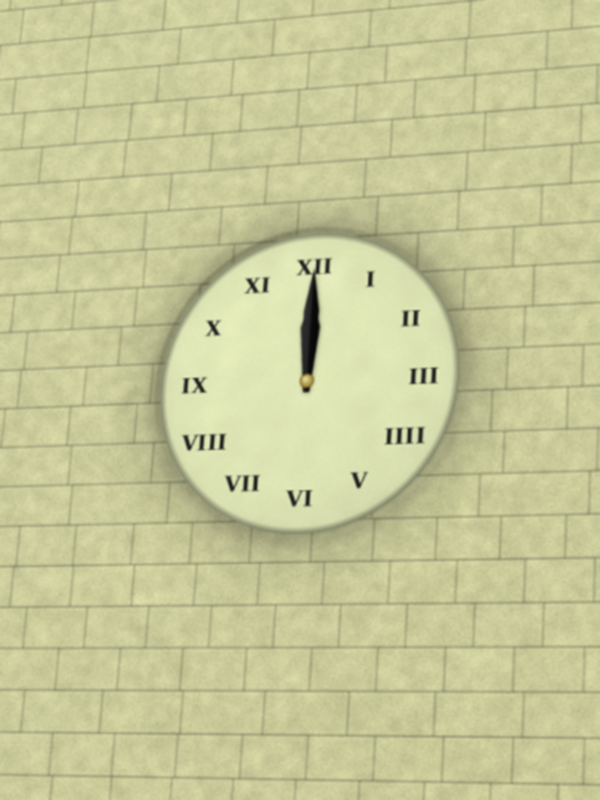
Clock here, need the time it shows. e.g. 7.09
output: 12.00
